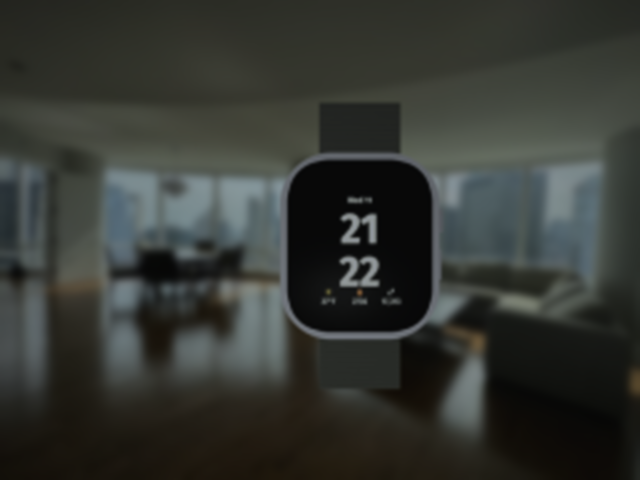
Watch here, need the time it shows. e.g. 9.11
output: 21.22
